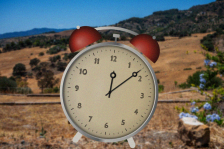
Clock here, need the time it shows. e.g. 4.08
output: 12.08
